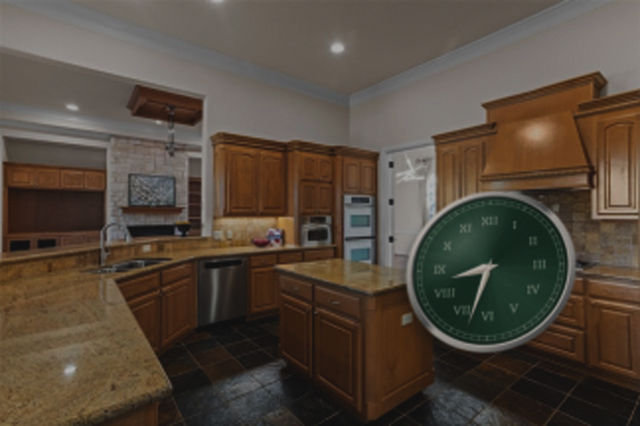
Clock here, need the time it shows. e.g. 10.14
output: 8.33
